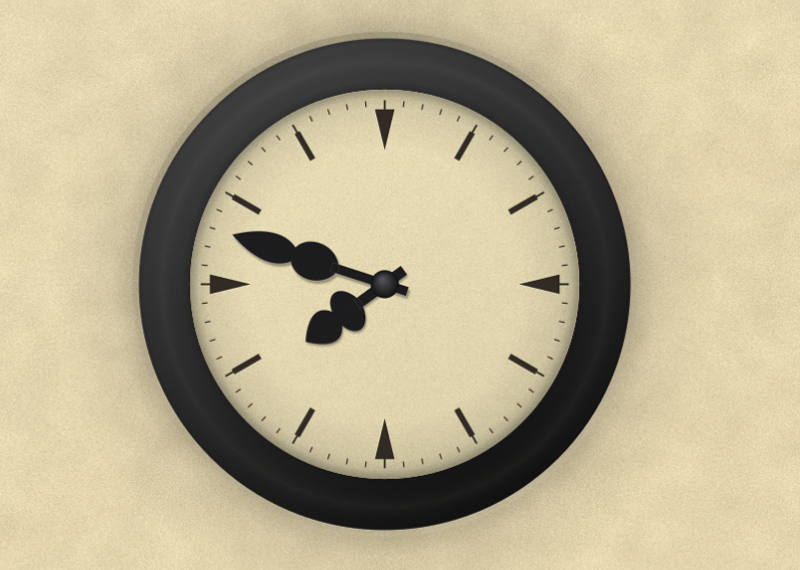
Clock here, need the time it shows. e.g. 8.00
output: 7.48
